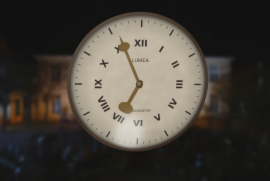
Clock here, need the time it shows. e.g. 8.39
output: 6.56
